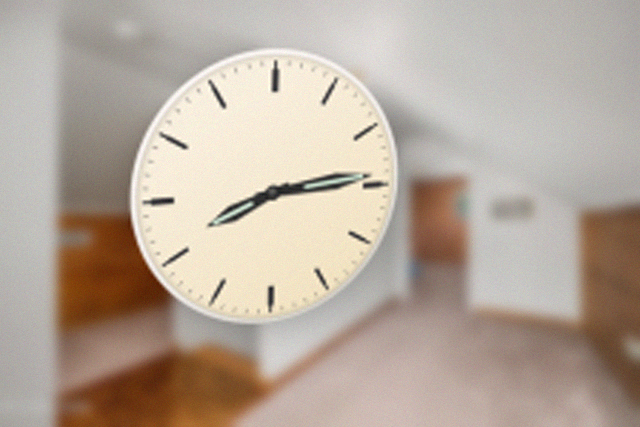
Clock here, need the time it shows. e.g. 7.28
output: 8.14
